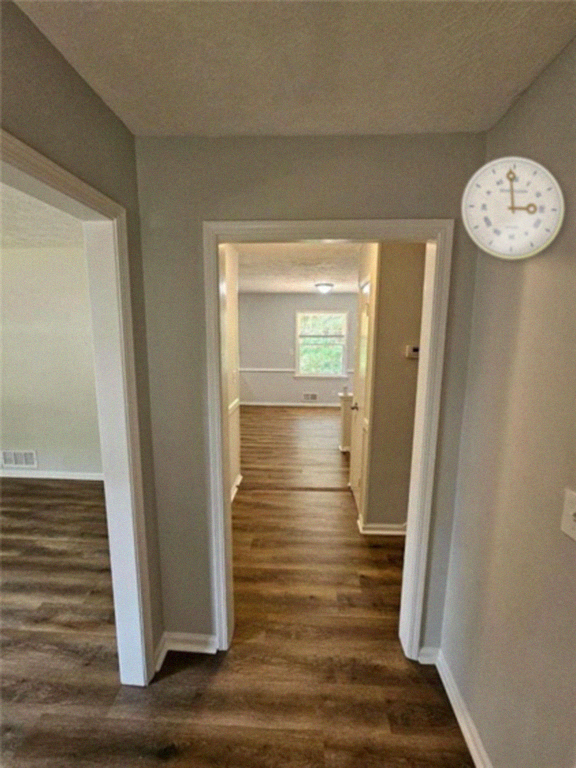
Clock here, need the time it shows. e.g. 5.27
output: 2.59
